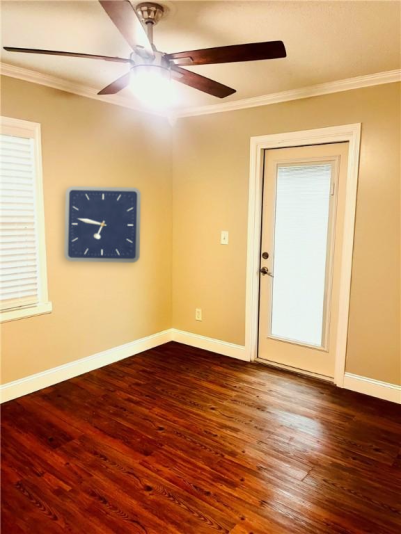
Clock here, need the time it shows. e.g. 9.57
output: 6.47
